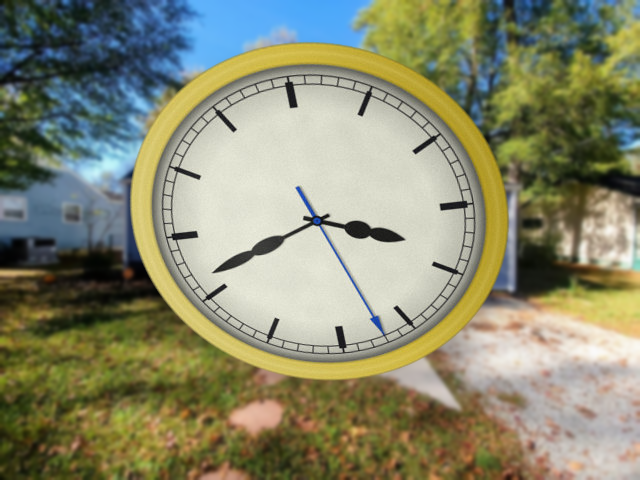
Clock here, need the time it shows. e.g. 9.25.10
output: 3.41.27
